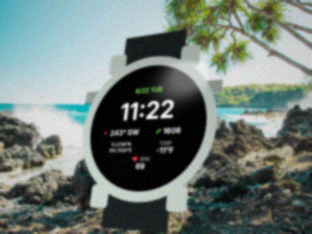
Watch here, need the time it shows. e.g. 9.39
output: 11.22
